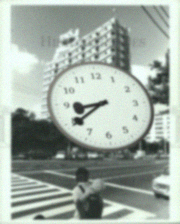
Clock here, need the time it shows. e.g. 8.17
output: 8.39
